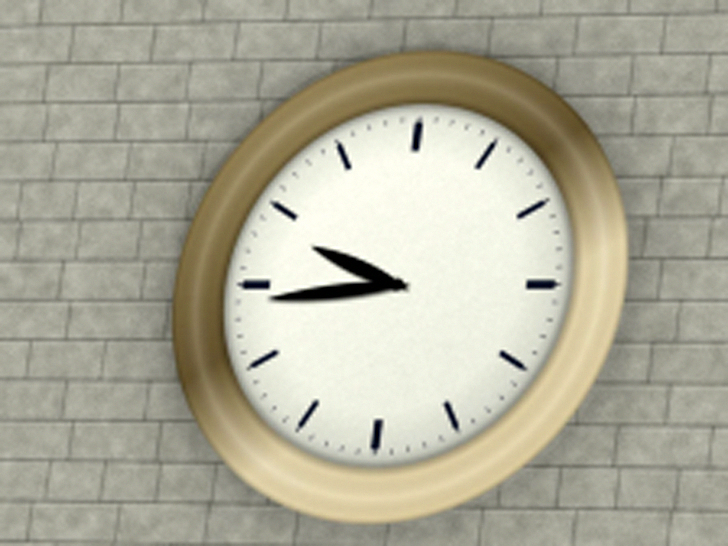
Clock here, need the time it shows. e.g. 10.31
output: 9.44
